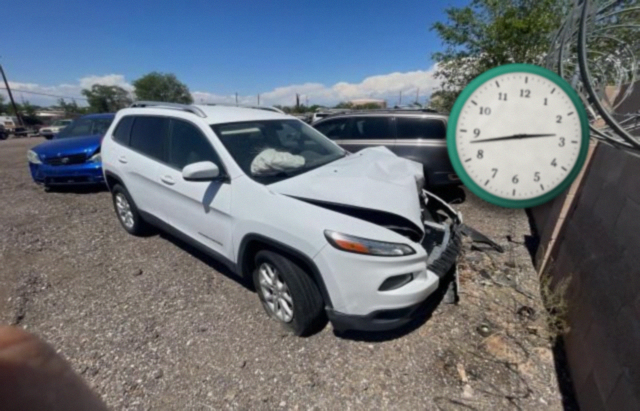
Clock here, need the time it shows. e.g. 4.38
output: 2.43
